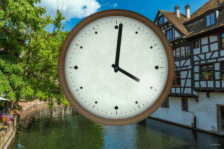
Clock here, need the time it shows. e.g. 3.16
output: 4.01
